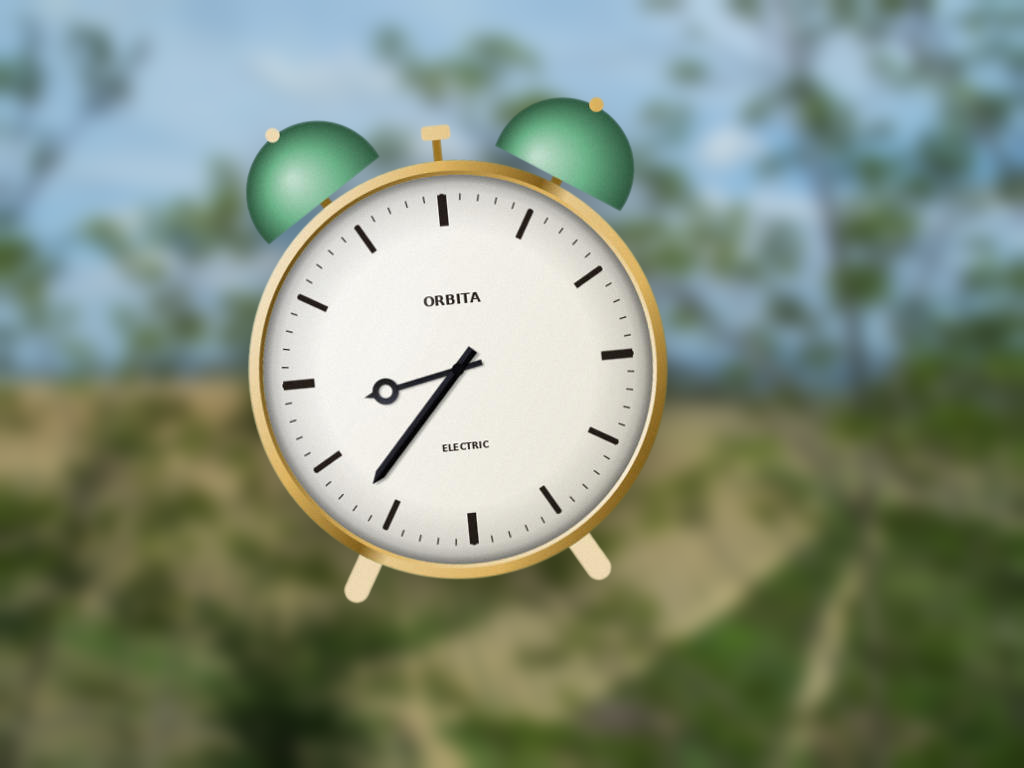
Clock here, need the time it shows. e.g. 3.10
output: 8.37
